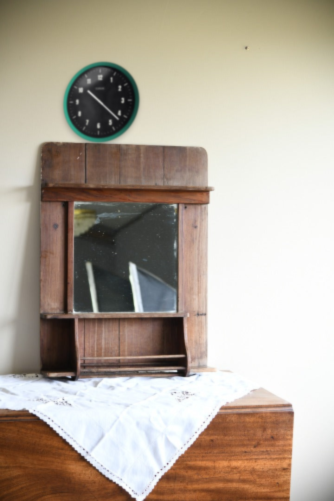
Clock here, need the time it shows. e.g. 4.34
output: 10.22
